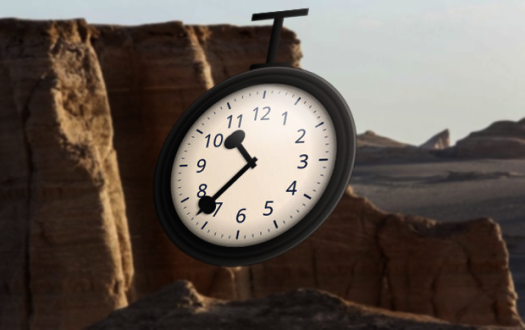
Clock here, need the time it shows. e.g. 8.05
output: 10.37
